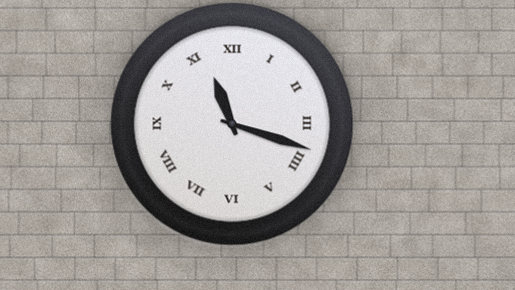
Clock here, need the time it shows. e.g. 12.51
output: 11.18
